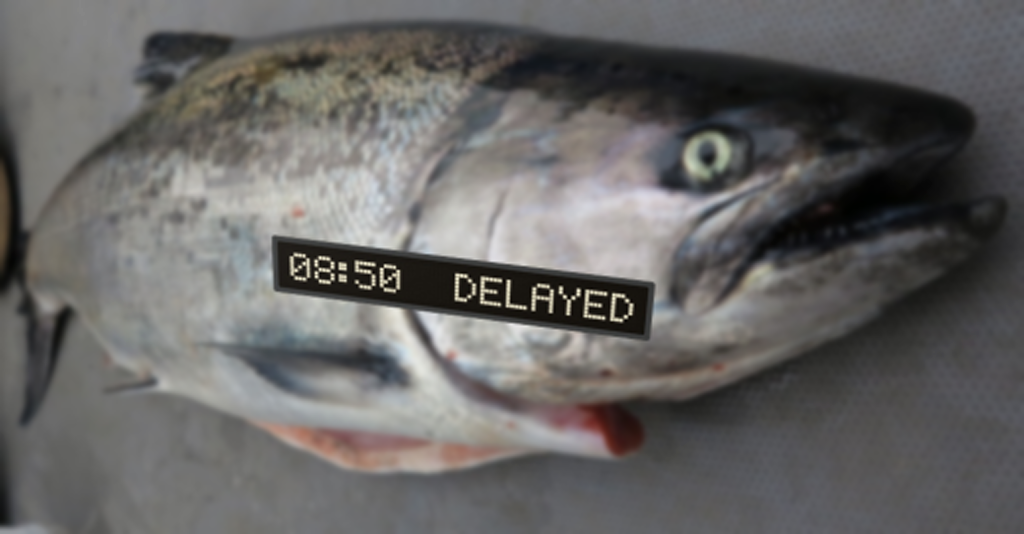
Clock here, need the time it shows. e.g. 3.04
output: 8.50
